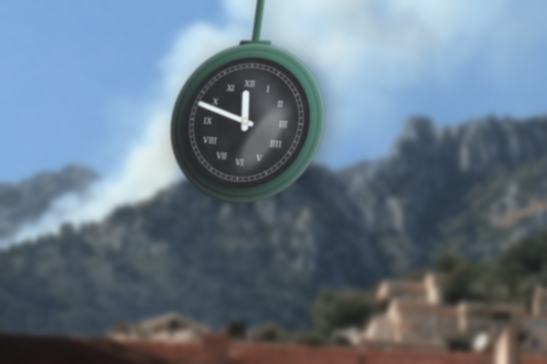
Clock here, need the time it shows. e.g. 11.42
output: 11.48
